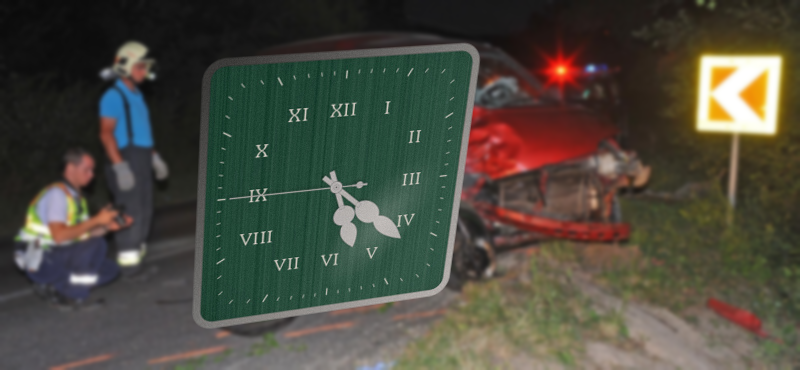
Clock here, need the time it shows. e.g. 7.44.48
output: 5.21.45
